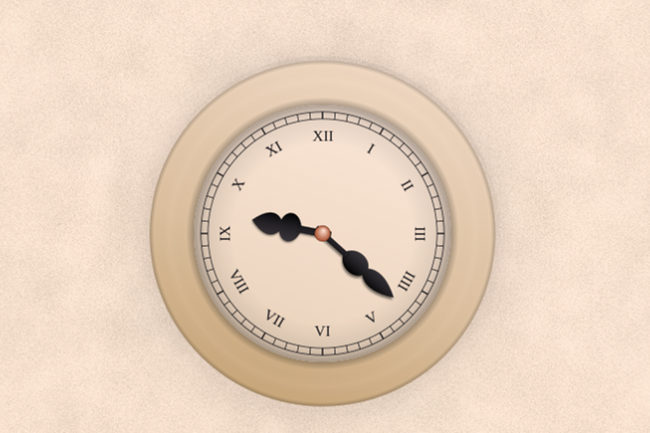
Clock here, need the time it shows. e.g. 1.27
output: 9.22
